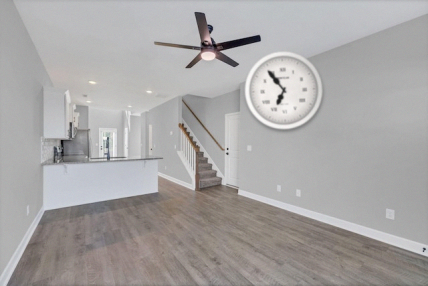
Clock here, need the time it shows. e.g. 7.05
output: 6.54
